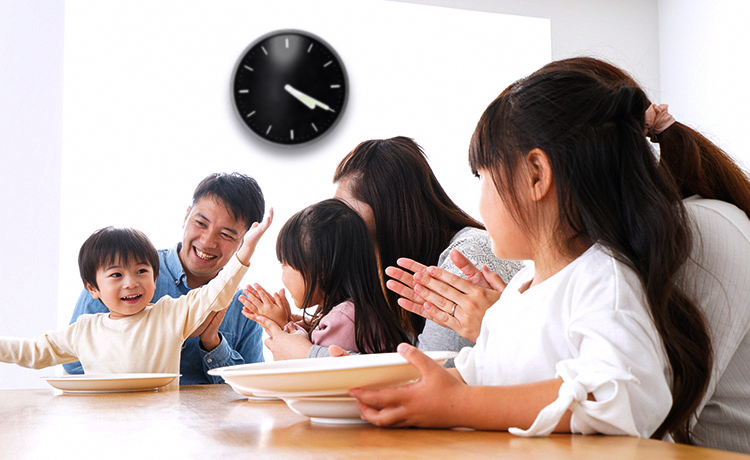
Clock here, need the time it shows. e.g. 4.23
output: 4.20
